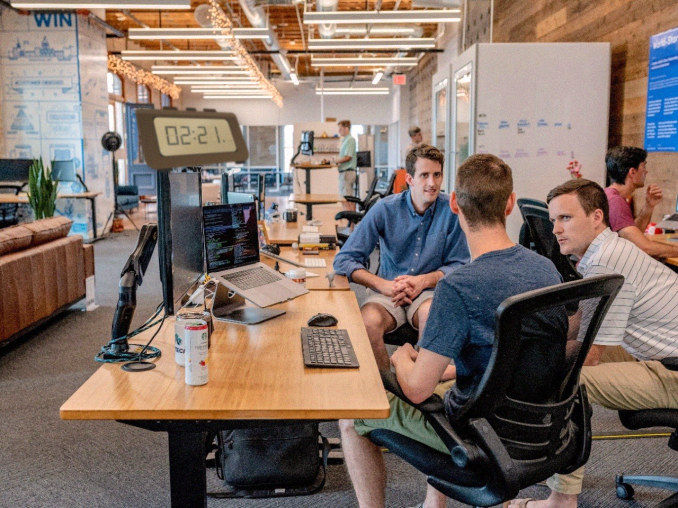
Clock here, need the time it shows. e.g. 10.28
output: 2.21
